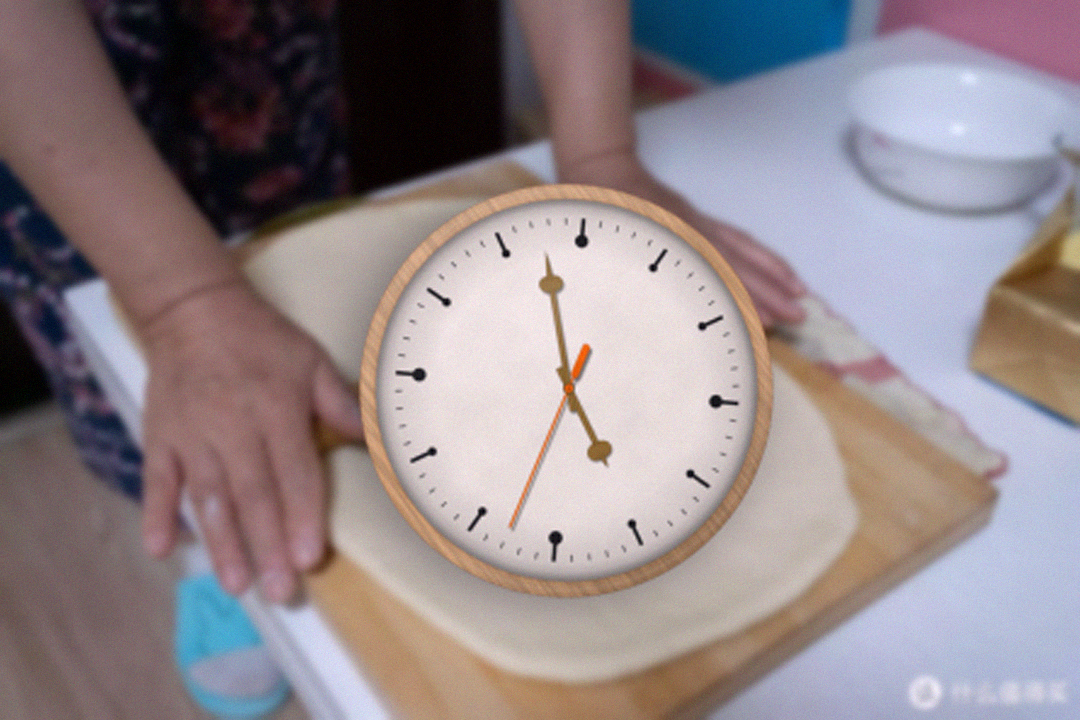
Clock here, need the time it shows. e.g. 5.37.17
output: 4.57.33
